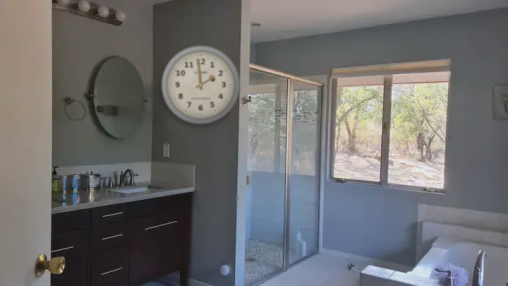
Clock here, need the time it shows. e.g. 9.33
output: 1.59
